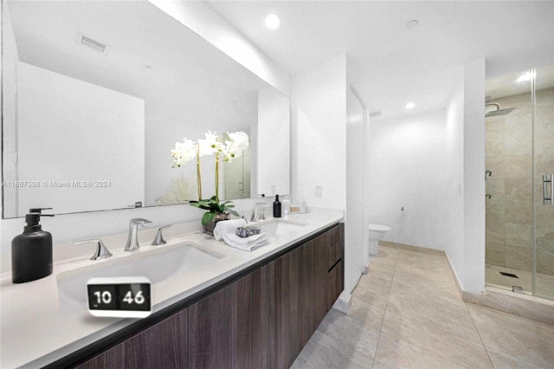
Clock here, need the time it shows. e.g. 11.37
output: 10.46
